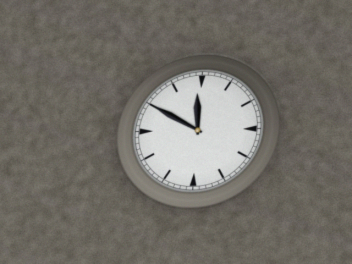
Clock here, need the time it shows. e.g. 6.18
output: 11.50
